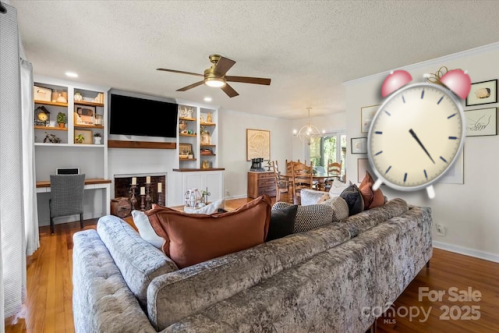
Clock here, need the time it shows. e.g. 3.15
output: 4.22
